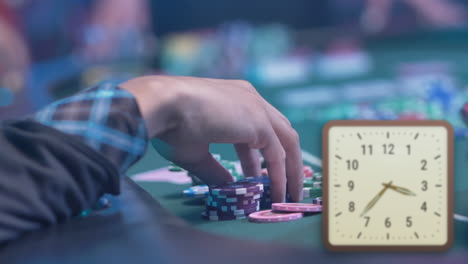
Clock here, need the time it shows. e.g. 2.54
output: 3.37
